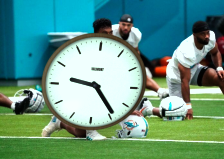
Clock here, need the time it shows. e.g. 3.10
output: 9.24
